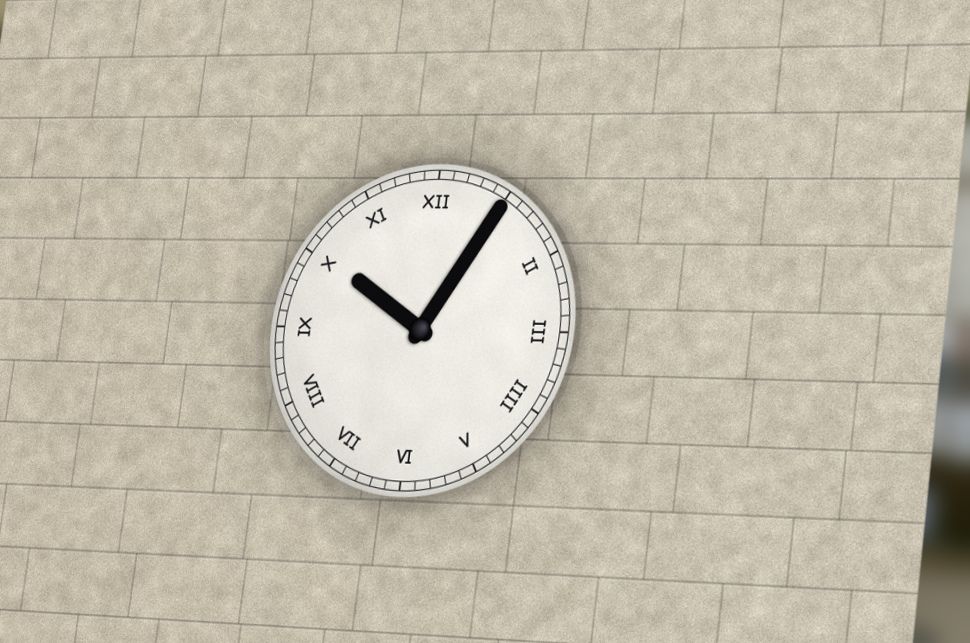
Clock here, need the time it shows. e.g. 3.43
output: 10.05
